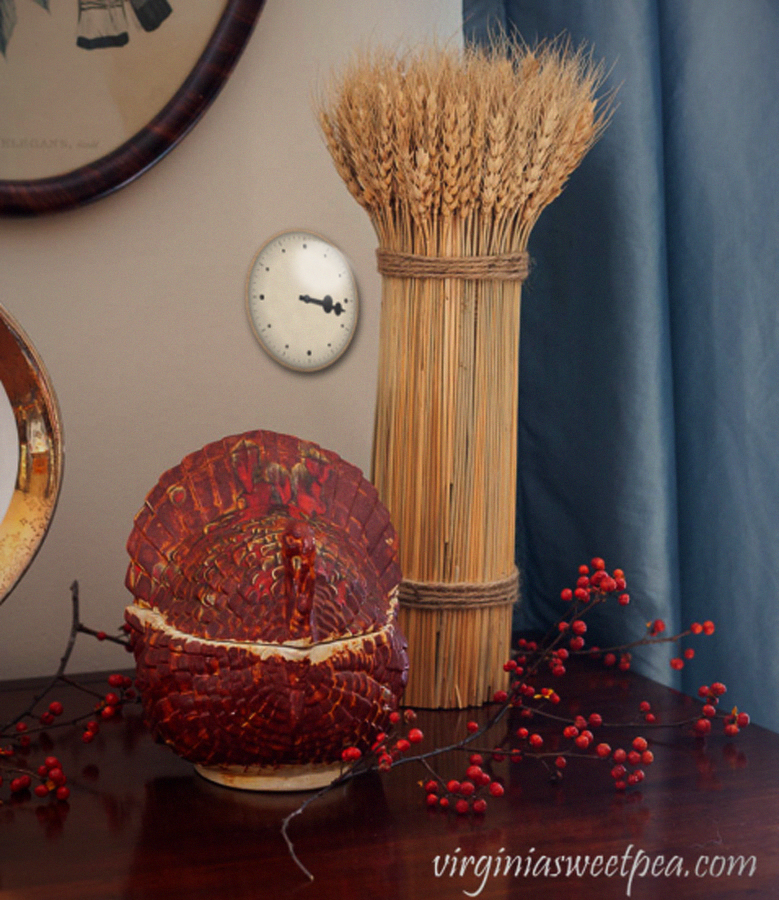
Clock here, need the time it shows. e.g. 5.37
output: 3.17
